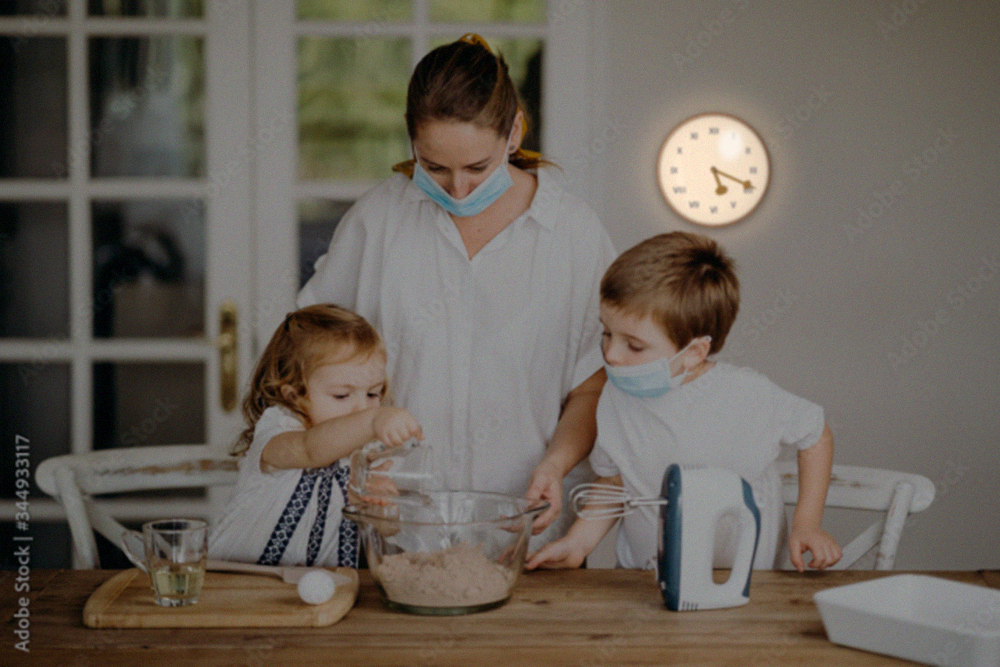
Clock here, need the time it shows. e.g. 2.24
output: 5.19
